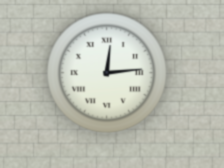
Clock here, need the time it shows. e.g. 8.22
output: 12.14
